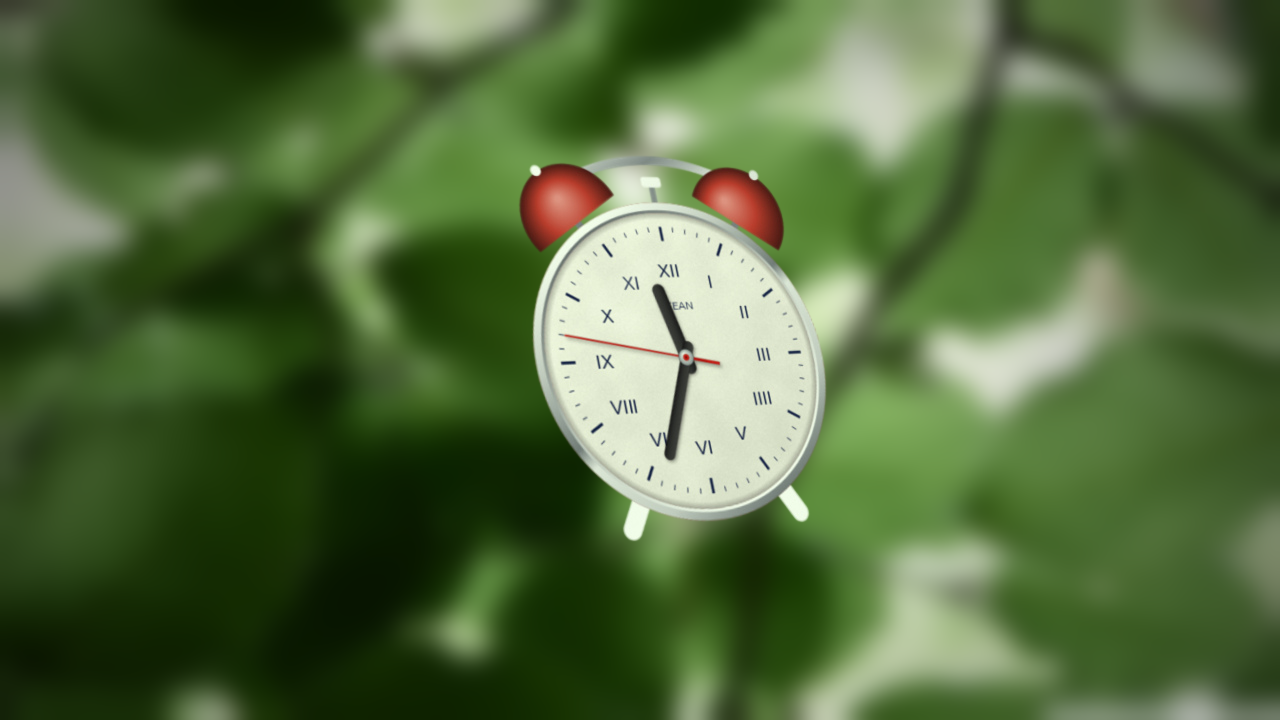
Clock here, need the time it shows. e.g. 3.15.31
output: 11.33.47
